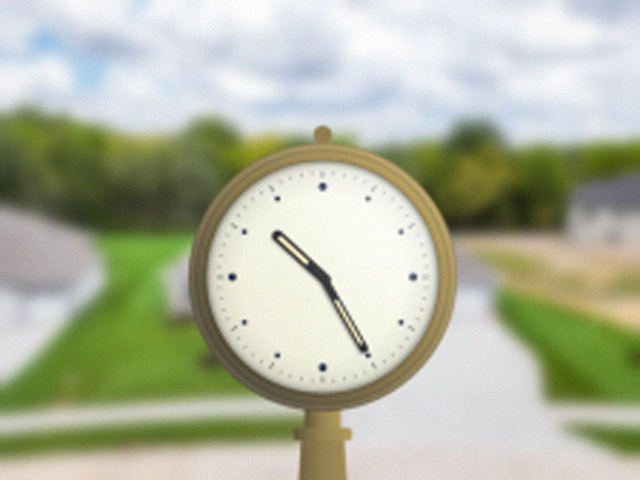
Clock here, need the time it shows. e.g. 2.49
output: 10.25
